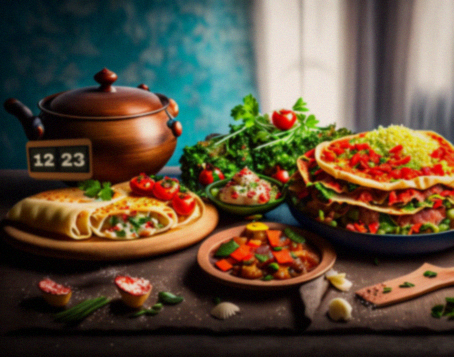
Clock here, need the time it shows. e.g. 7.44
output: 12.23
